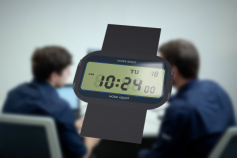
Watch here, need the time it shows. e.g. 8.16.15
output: 10.24.00
